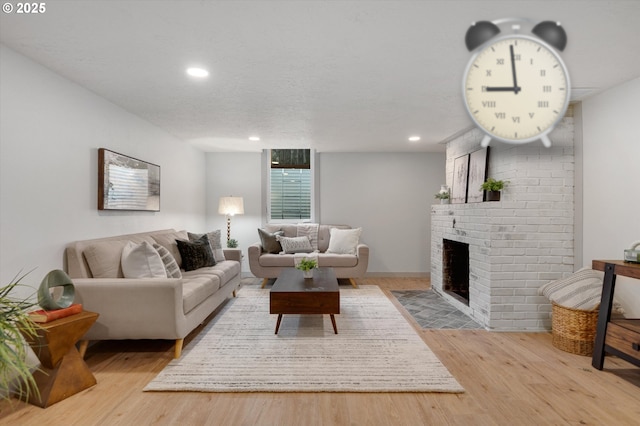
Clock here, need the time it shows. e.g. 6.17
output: 8.59
